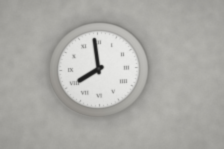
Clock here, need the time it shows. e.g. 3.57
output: 7.59
